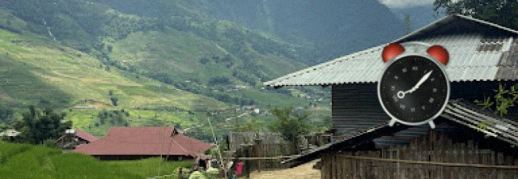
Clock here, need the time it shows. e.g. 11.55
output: 8.07
